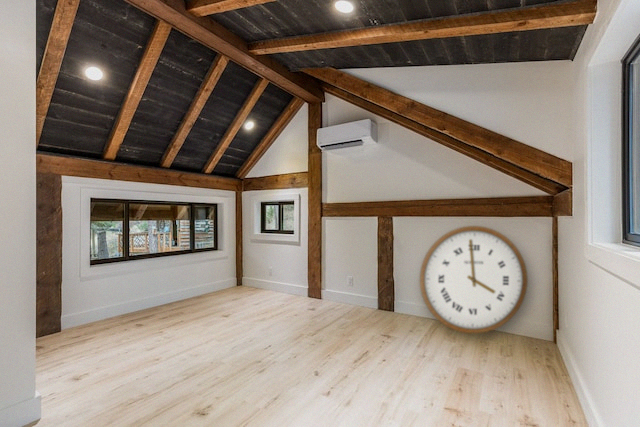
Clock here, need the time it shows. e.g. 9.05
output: 3.59
